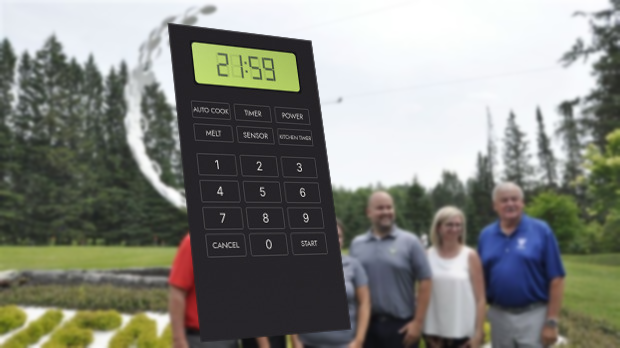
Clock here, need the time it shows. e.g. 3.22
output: 21.59
